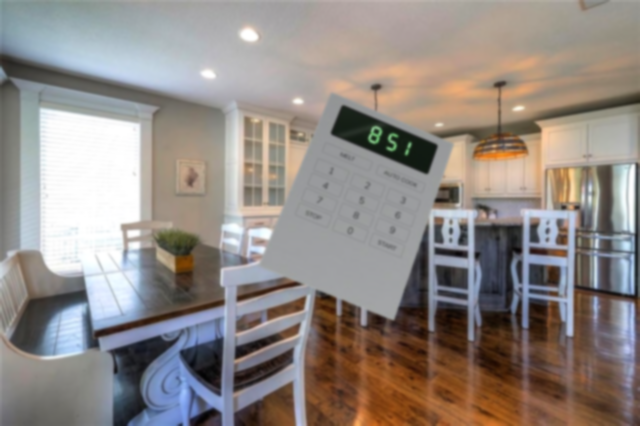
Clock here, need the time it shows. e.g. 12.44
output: 8.51
